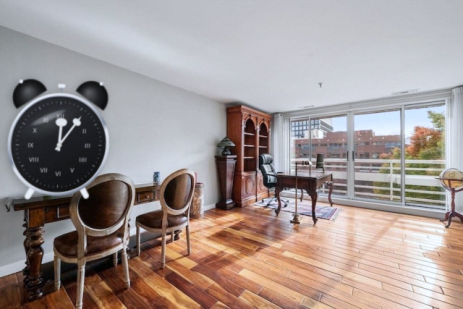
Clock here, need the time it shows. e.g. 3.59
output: 12.06
